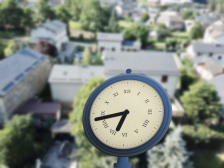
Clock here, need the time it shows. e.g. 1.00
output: 6.43
